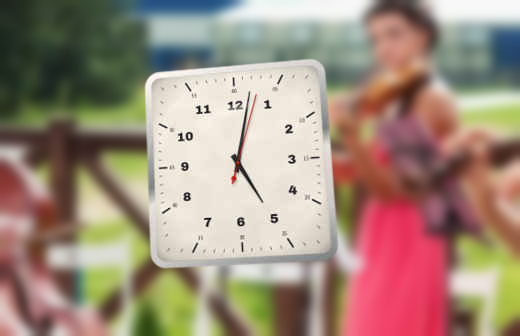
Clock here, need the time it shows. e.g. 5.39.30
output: 5.02.03
